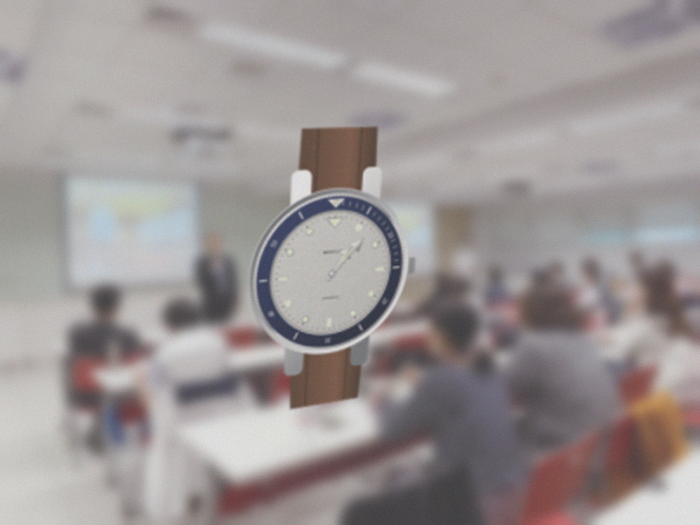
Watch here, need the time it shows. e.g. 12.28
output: 1.07
